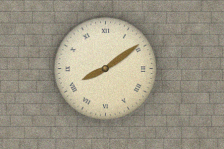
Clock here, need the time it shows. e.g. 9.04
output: 8.09
